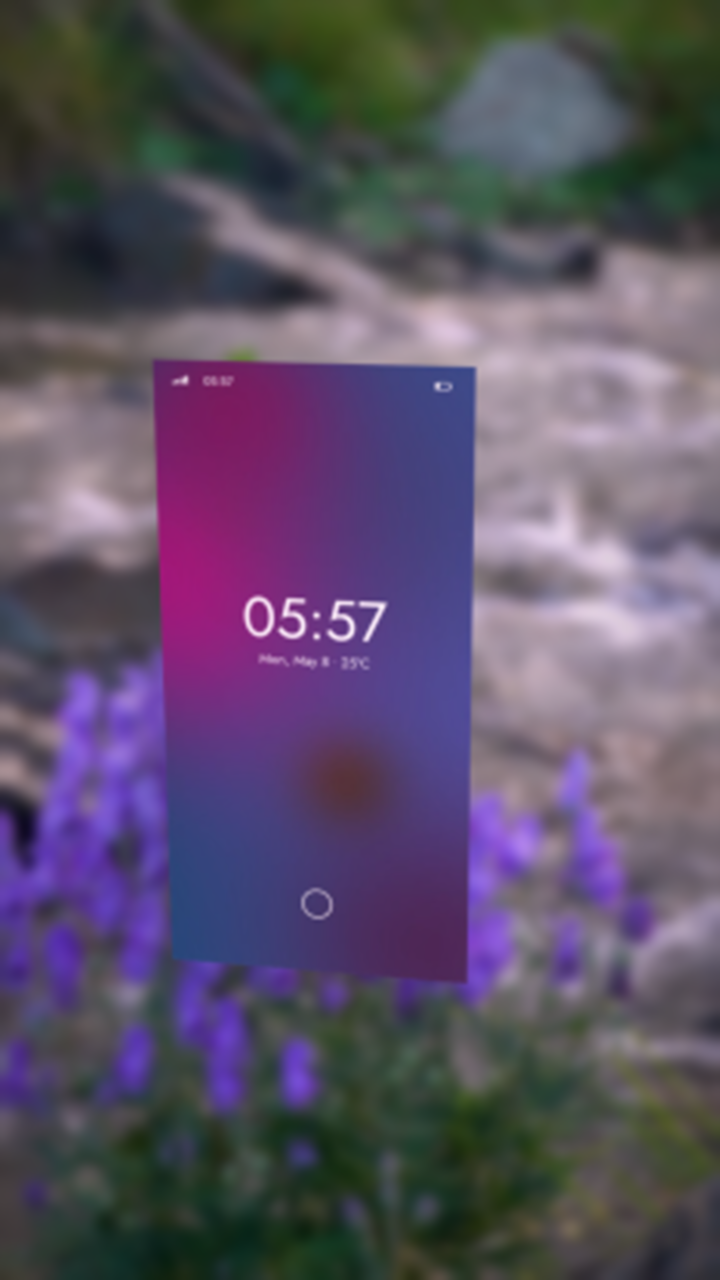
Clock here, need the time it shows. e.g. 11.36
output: 5.57
